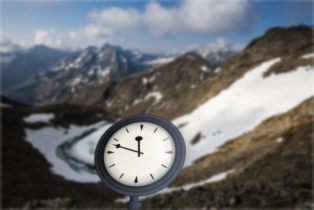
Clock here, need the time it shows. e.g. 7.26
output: 11.48
